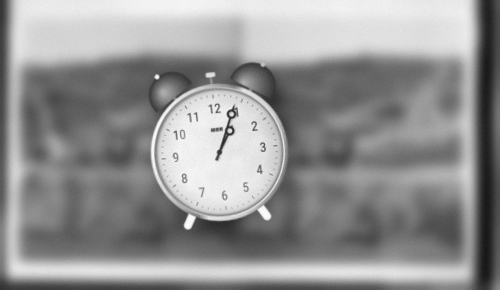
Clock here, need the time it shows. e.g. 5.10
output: 1.04
